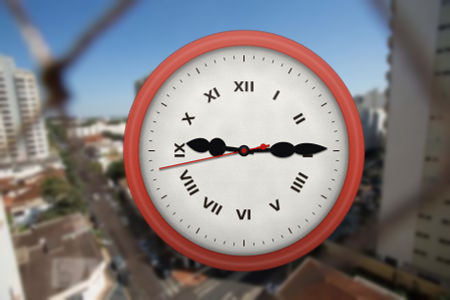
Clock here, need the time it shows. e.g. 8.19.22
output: 9.14.43
